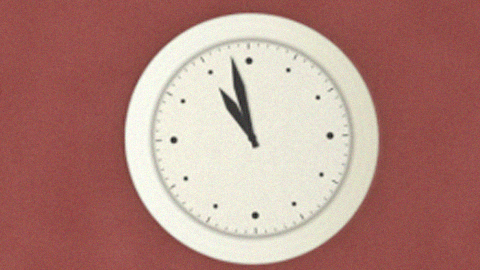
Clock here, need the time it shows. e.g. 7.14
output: 10.58
